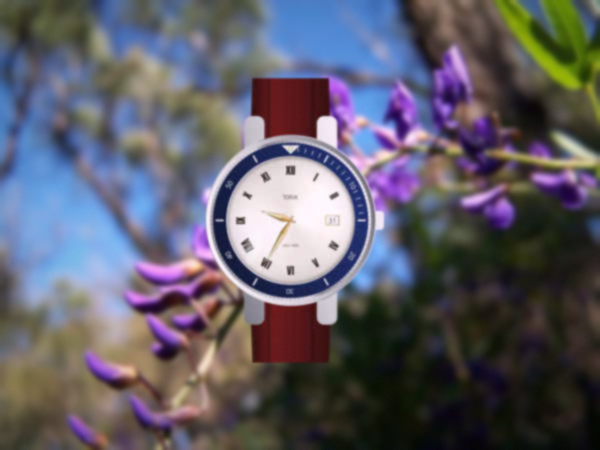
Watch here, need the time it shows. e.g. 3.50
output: 9.35
